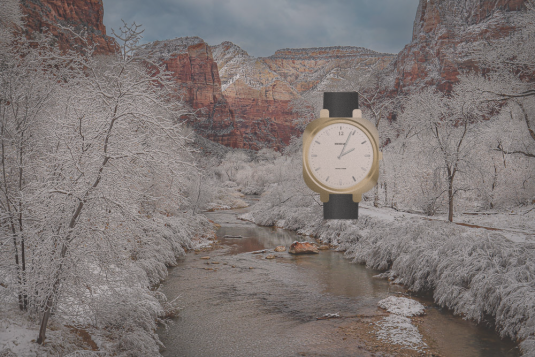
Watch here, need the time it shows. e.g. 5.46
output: 2.04
